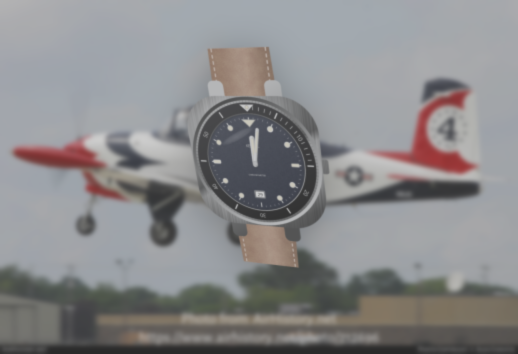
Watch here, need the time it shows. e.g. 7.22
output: 12.02
